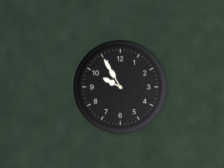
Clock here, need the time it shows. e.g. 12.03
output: 9.55
